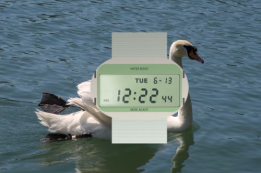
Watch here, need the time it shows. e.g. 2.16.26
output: 12.22.44
